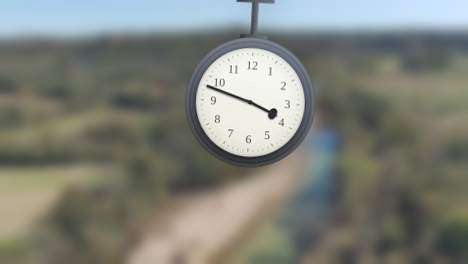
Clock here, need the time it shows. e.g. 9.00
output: 3.48
